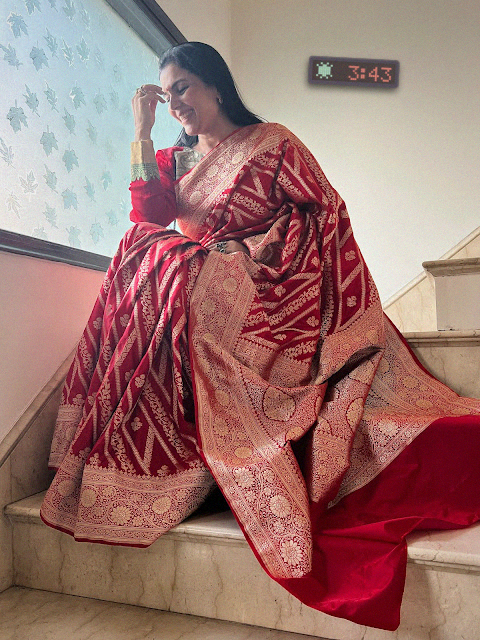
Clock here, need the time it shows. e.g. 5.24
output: 3.43
